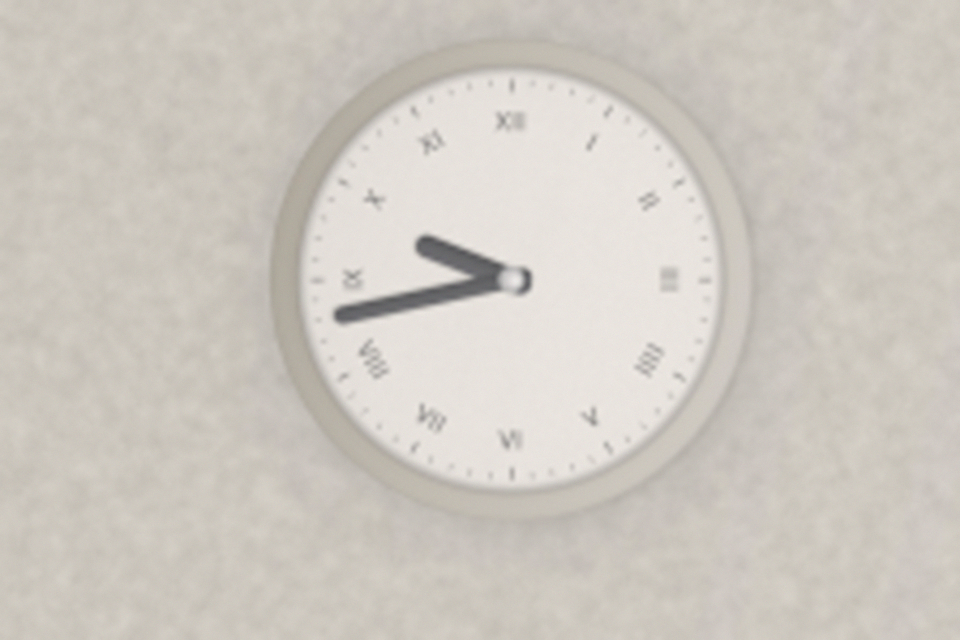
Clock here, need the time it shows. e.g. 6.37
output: 9.43
